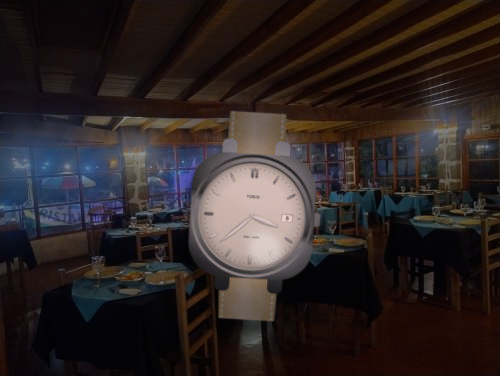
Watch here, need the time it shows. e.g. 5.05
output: 3.38
